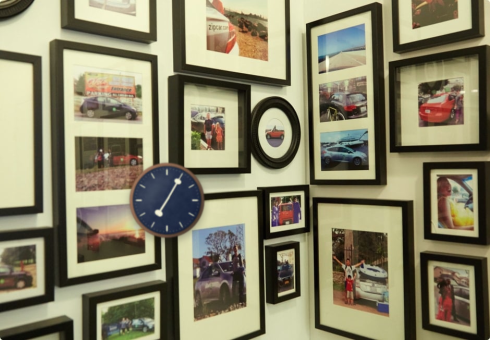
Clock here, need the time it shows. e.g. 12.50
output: 7.05
